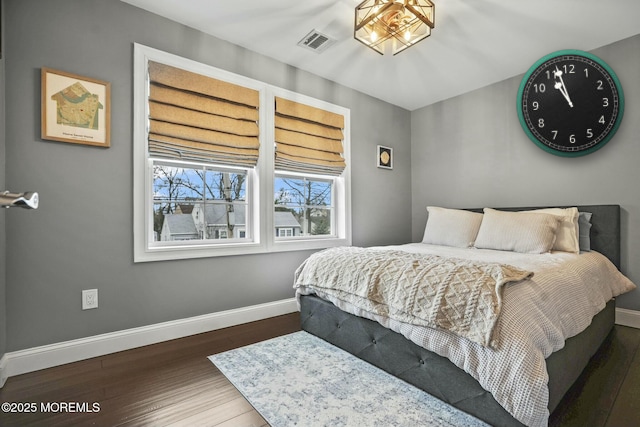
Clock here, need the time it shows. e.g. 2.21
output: 10.57
